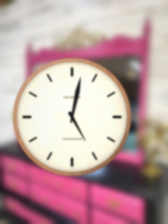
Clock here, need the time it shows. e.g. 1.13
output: 5.02
